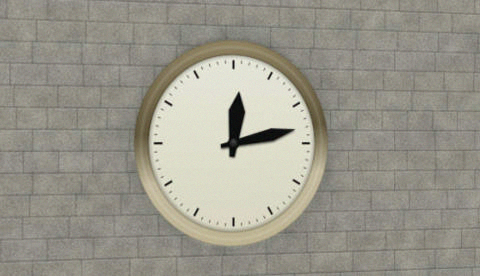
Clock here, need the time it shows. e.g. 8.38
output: 12.13
